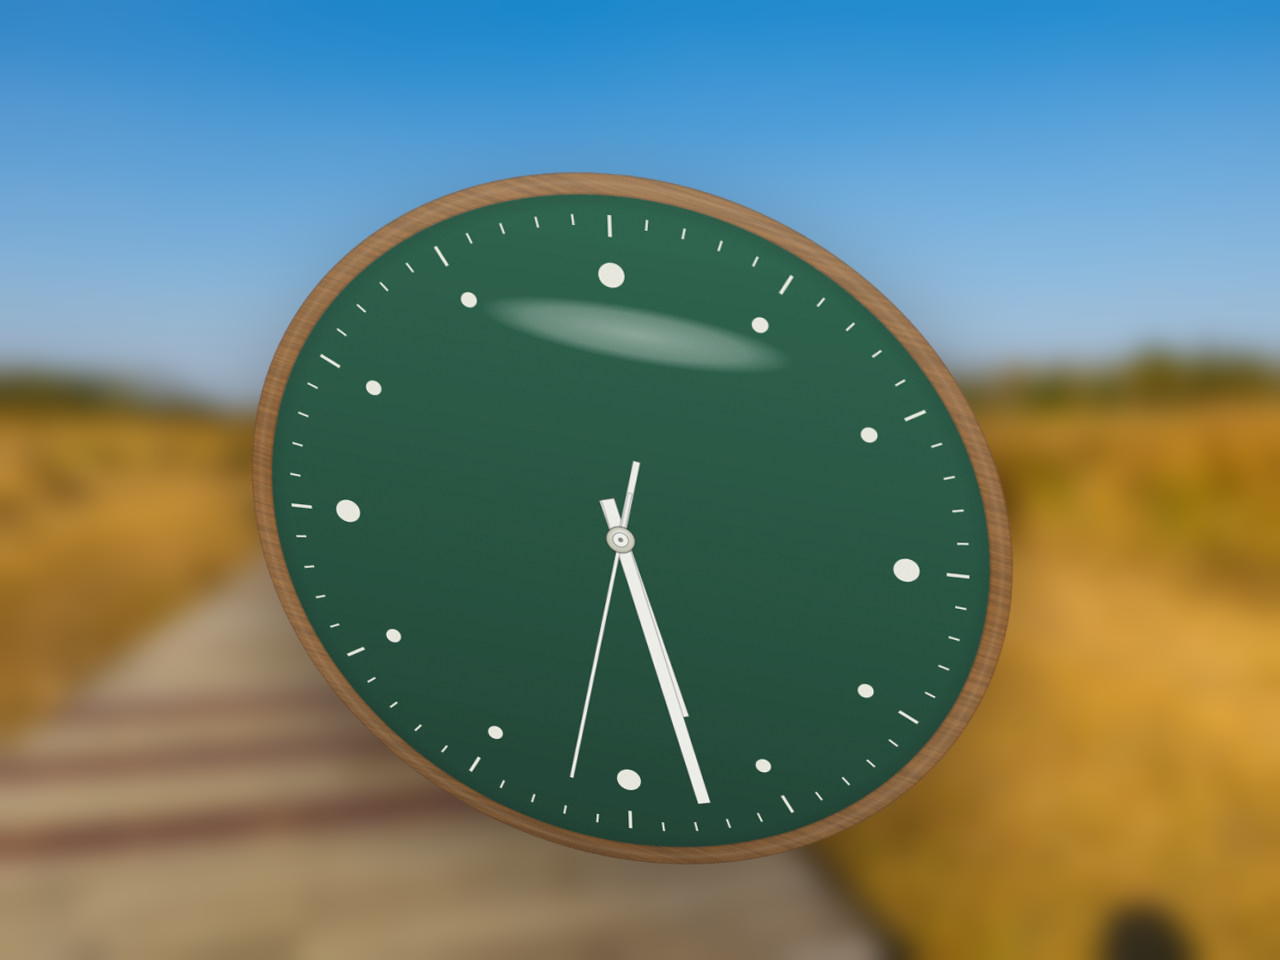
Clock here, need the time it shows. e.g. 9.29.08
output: 5.27.32
